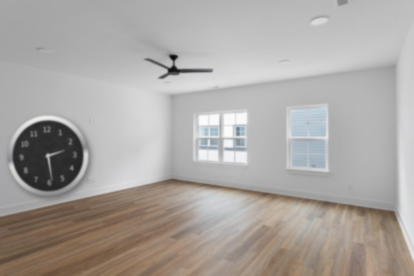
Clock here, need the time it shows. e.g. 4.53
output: 2.29
